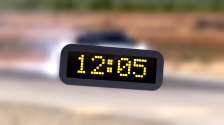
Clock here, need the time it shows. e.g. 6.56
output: 12.05
